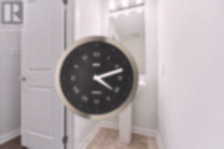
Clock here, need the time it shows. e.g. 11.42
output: 4.12
